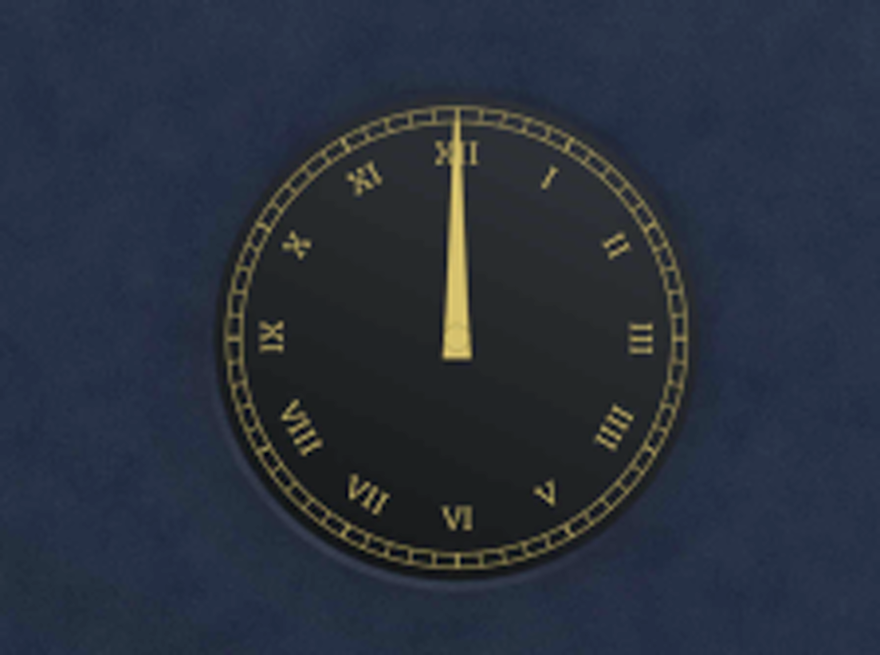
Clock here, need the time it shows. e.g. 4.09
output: 12.00
